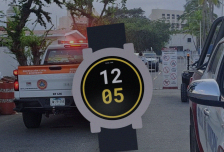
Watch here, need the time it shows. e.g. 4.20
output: 12.05
